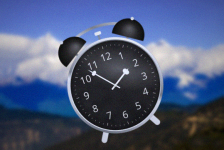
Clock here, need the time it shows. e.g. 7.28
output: 1.53
